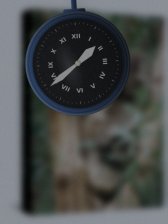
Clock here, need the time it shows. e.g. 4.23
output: 1.39
